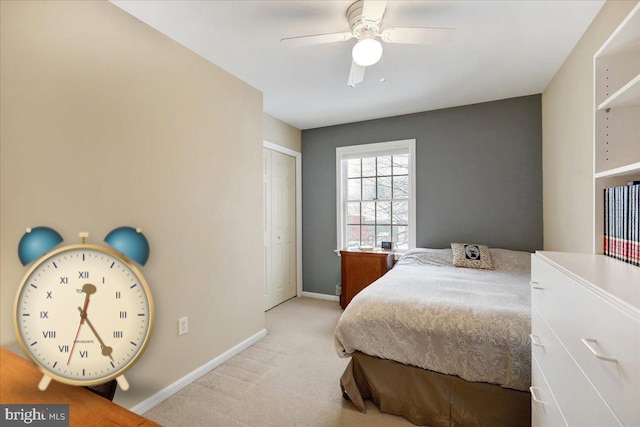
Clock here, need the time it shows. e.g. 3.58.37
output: 12.24.33
